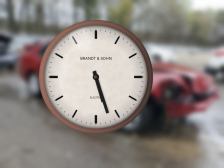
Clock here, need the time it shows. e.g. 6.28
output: 5.27
